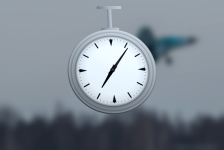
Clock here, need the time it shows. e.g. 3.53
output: 7.06
